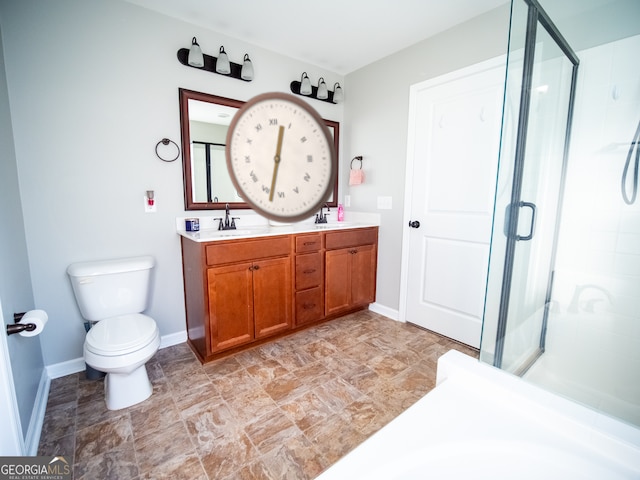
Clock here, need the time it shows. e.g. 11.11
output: 12.33
